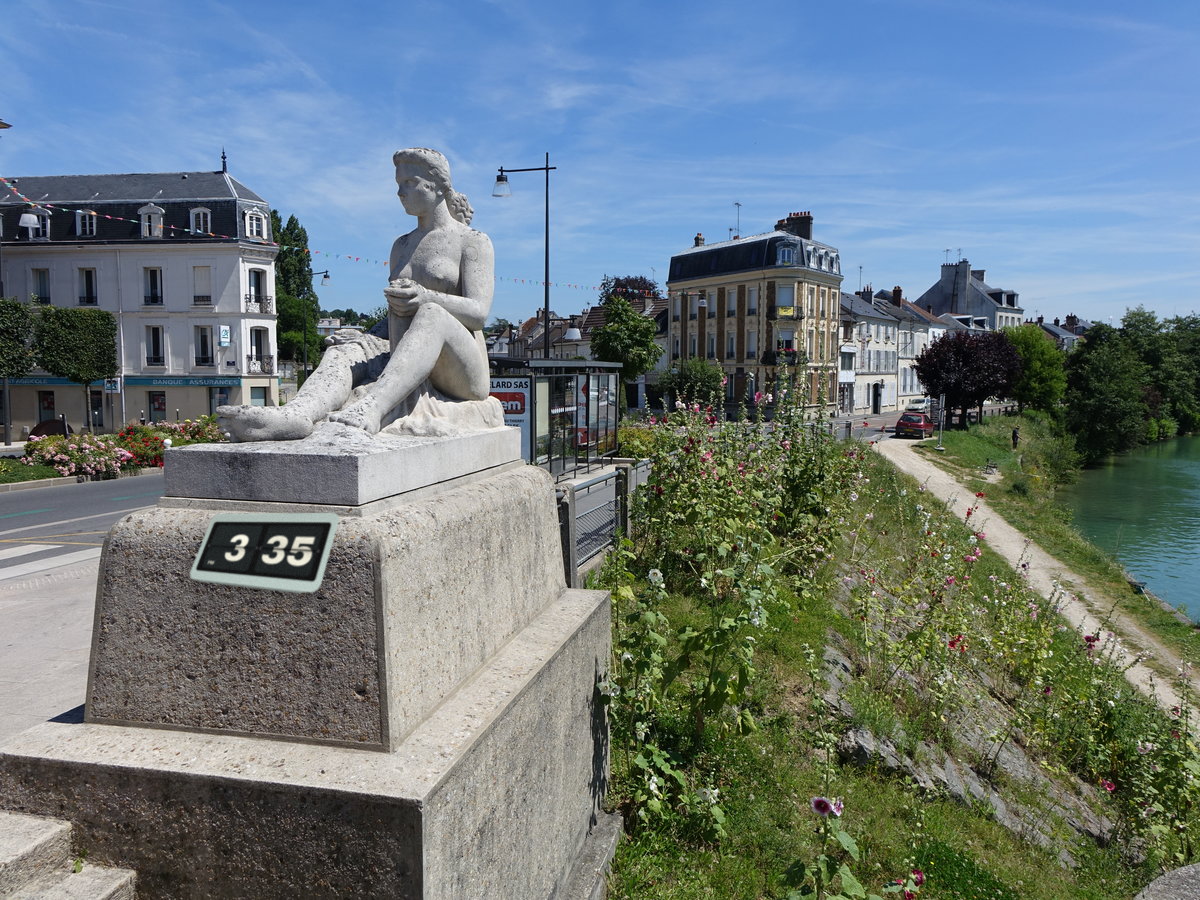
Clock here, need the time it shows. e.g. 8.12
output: 3.35
